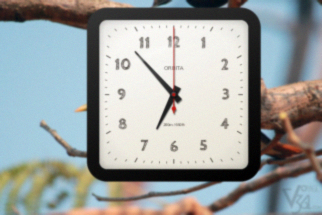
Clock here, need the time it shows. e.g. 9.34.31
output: 6.53.00
